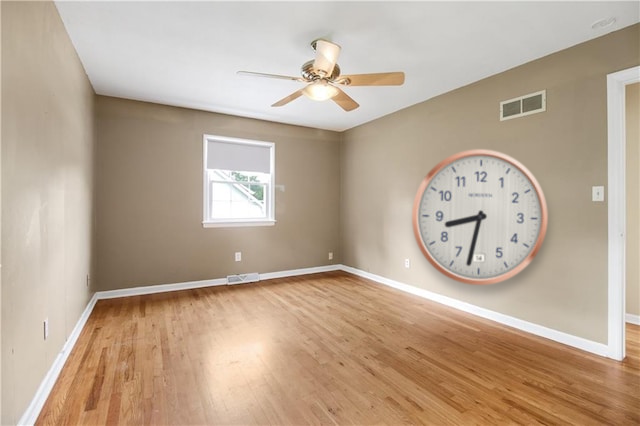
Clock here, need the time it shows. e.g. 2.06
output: 8.32
